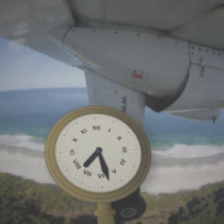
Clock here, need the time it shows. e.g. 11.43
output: 7.28
